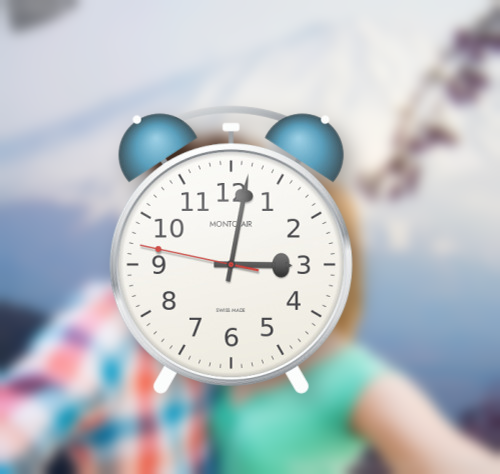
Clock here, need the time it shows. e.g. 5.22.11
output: 3.01.47
